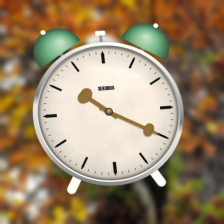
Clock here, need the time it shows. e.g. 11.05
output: 10.20
